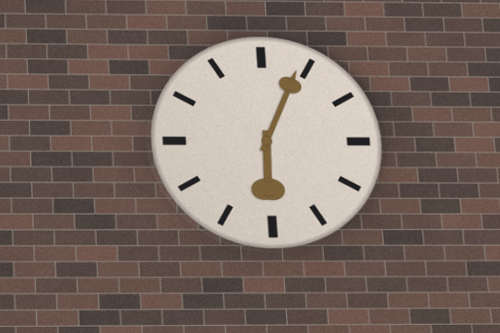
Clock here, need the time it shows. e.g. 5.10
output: 6.04
